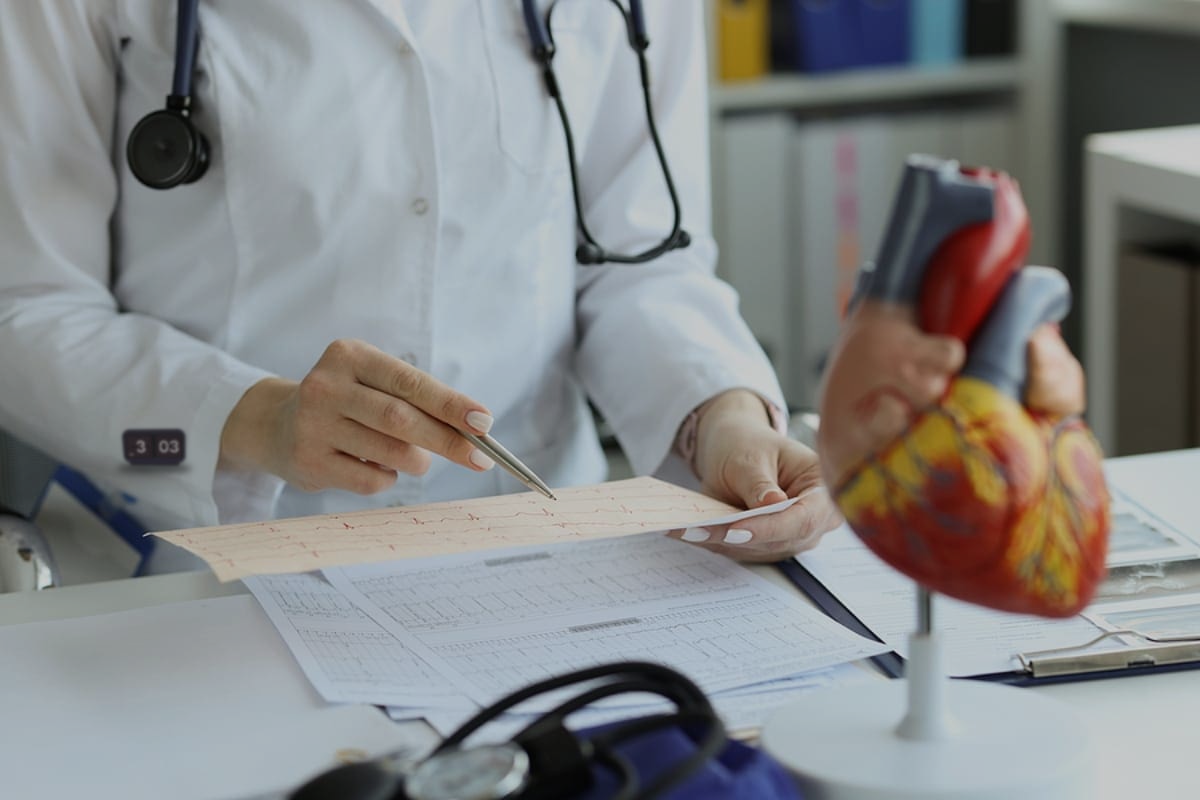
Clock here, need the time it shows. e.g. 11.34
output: 3.03
